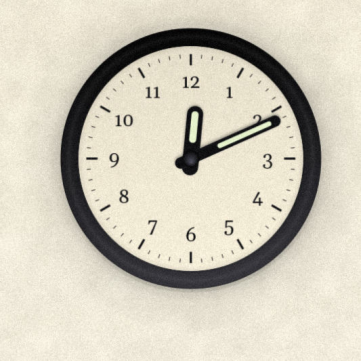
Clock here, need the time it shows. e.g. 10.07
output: 12.11
